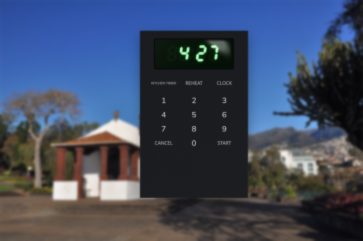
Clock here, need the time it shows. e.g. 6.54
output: 4.27
